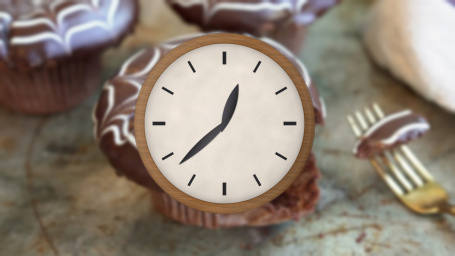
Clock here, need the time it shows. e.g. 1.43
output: 12.38
